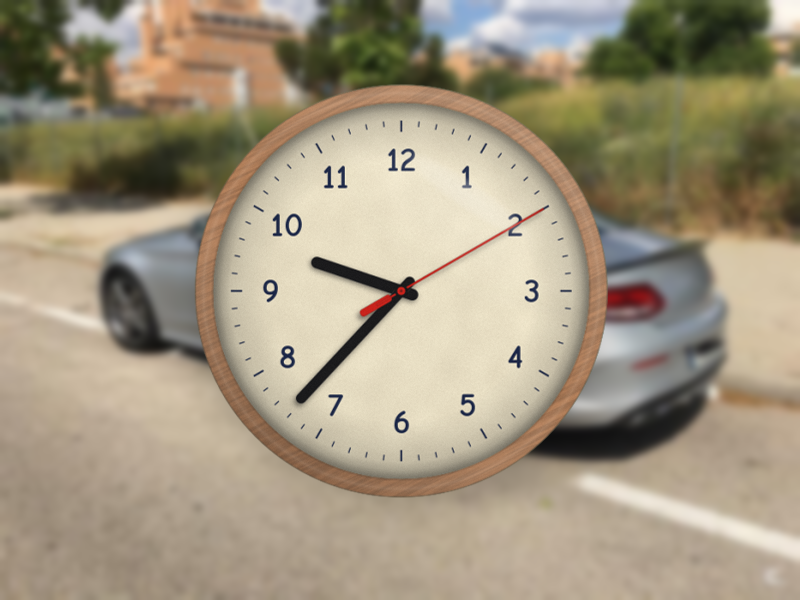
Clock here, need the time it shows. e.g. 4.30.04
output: 9.37.10
